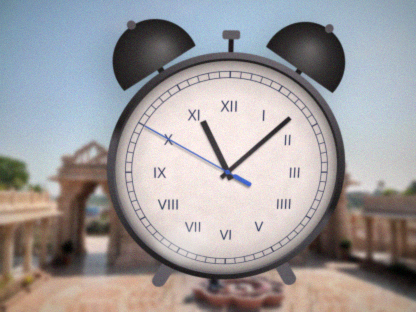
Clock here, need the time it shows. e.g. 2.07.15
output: 11.07.50
